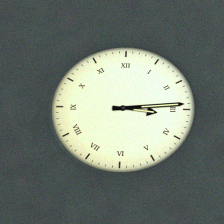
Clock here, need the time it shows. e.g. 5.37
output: 3.14
